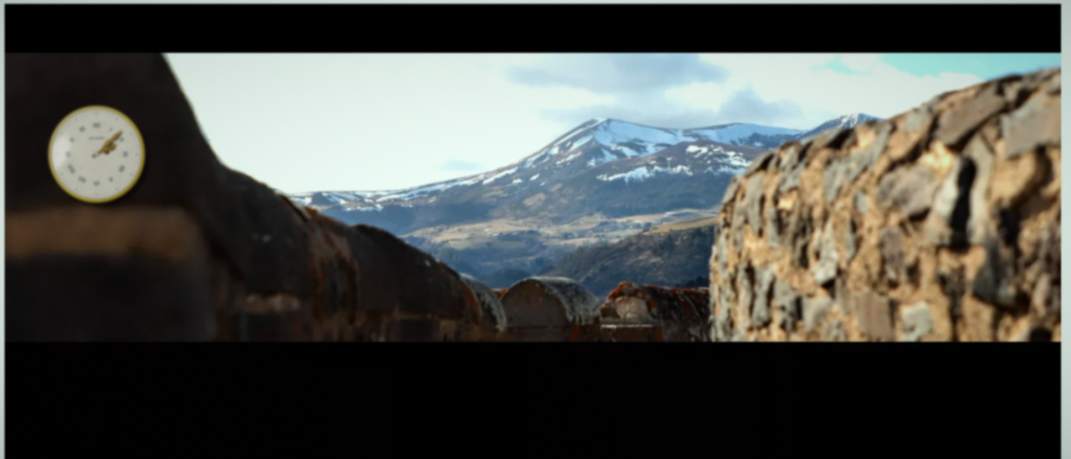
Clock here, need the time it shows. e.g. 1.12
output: 2.08
